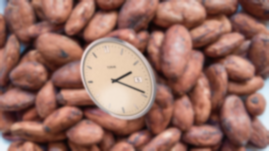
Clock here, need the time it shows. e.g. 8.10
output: 2.19
